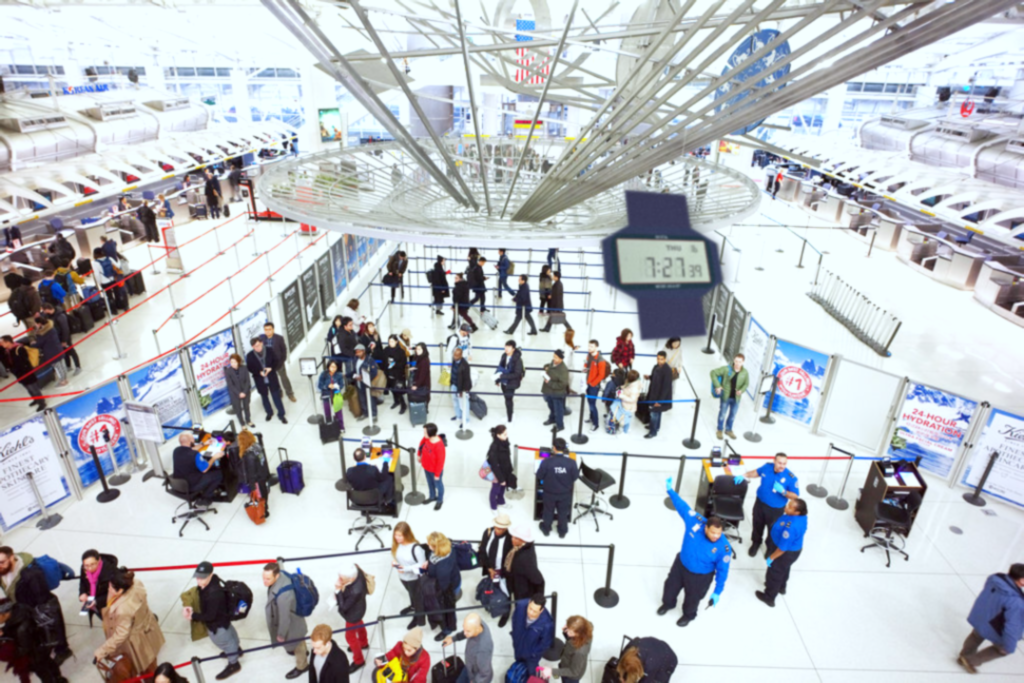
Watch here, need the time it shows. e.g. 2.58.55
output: 7.27.39
